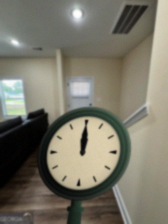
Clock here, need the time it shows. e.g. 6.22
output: 12.00
